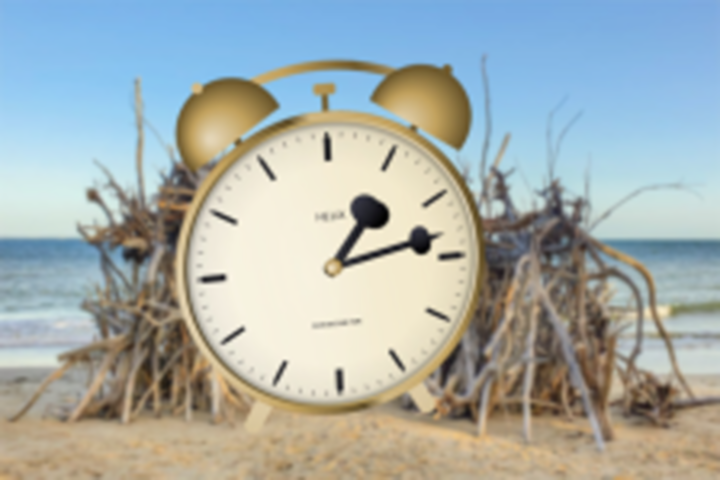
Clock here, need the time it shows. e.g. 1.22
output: 1.13
